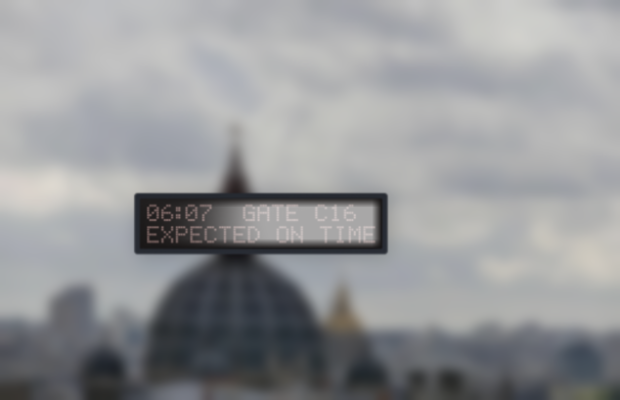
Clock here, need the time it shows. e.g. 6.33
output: 6.07
